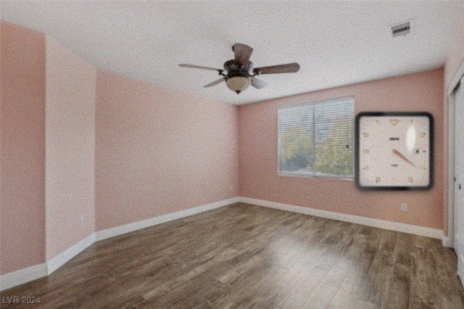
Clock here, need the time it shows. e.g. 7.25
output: 4.21
